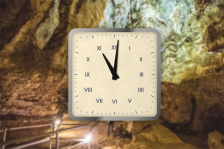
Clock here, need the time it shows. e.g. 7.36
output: 11.01
